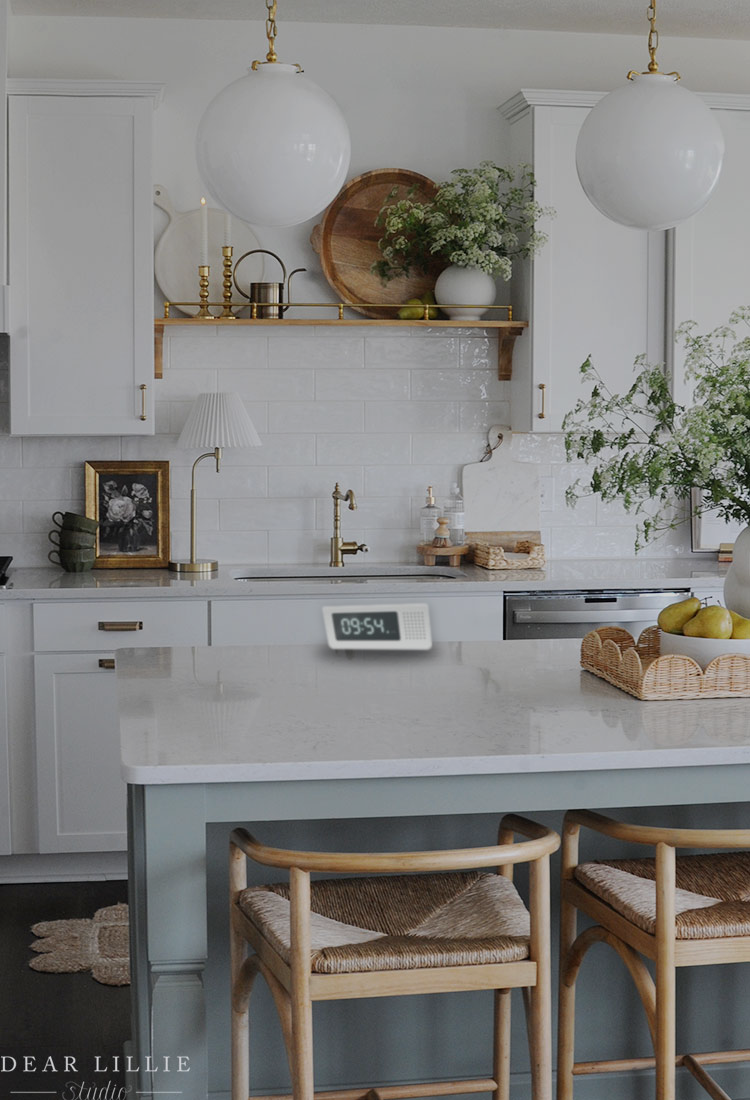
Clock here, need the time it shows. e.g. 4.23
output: 9.54
